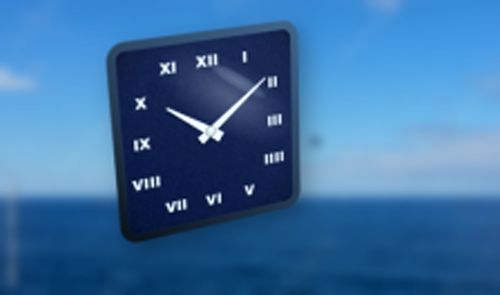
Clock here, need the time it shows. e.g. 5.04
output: 10.09
